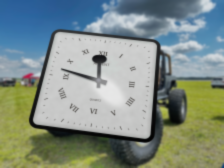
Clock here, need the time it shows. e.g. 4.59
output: 11.47
